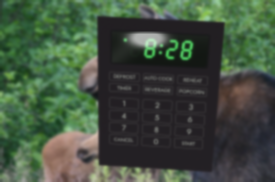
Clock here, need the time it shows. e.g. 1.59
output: 8.28
